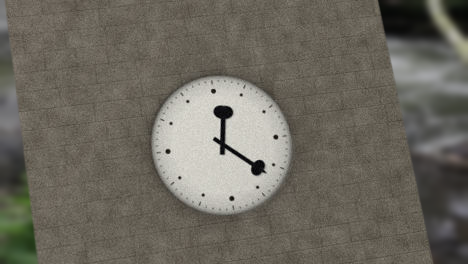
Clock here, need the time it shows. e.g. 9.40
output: 12.22
